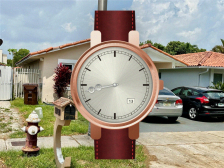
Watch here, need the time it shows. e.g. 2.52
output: 8.43
